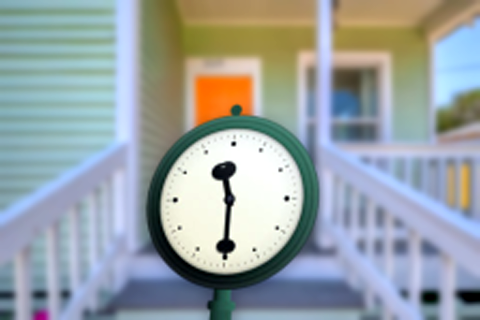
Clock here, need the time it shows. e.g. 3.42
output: 11.30
